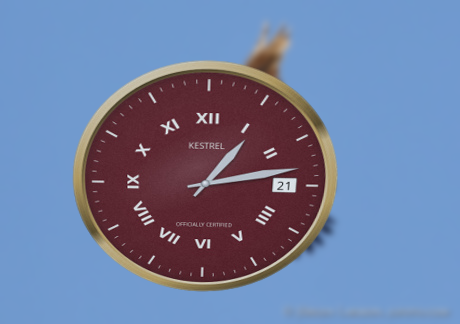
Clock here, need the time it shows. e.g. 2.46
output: 1.13
